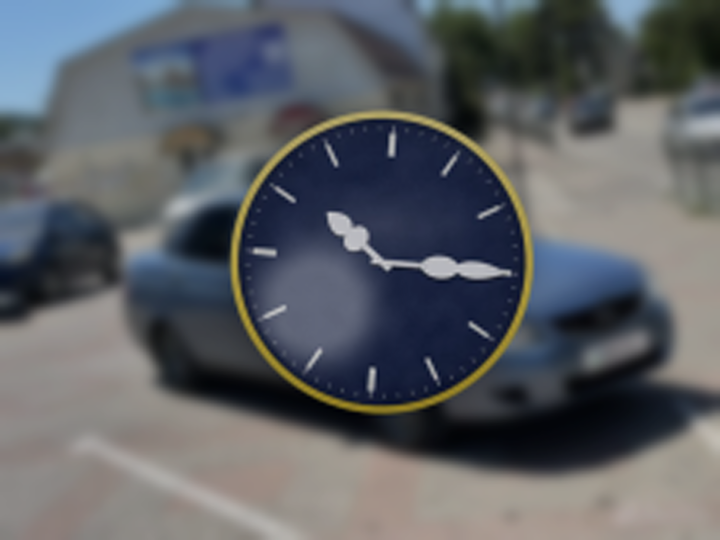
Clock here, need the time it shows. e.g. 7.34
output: 10.15
